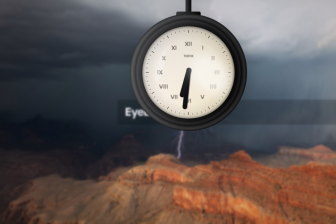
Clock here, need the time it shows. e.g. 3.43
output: 6.31
